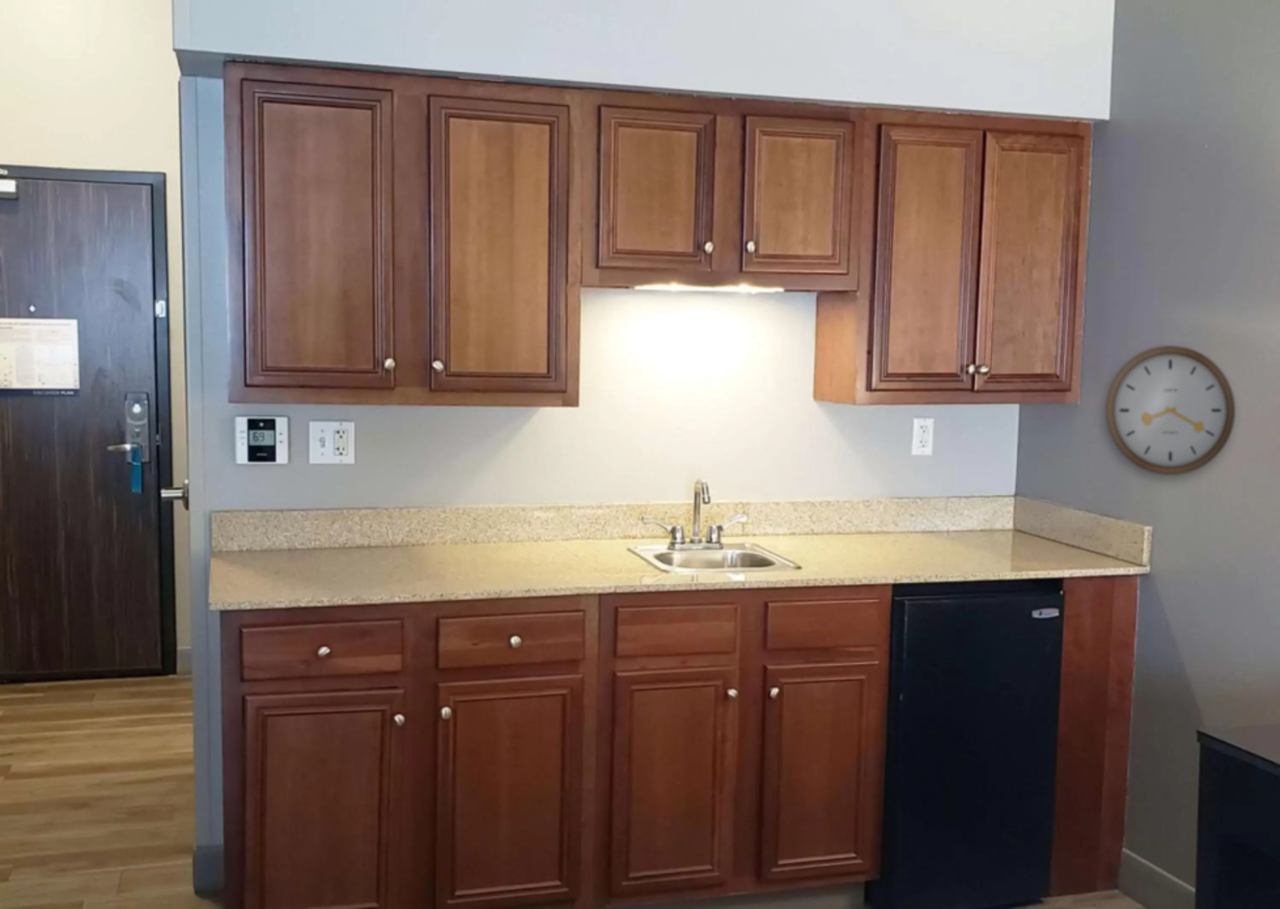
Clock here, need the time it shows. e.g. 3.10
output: 8.20
